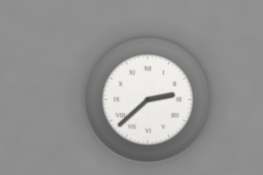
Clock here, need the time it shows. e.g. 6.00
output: 2.38
